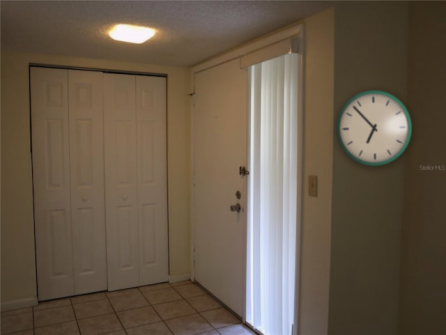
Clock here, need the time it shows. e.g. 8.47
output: 6.53
